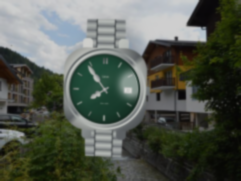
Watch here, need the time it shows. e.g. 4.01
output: 7.54
